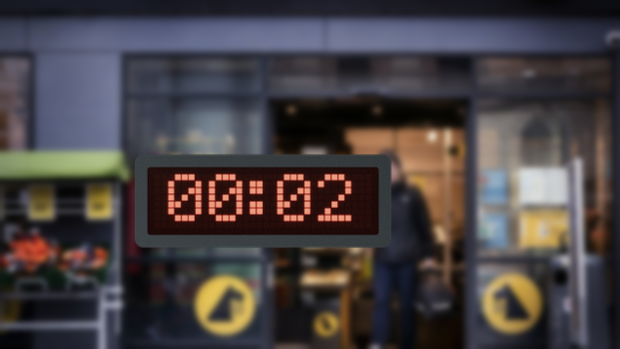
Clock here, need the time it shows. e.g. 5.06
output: 0.02
